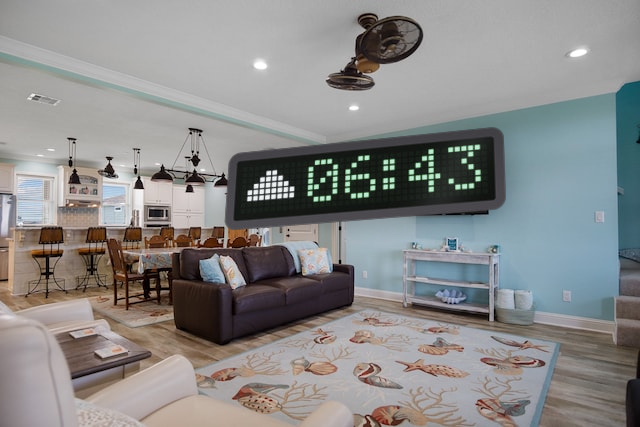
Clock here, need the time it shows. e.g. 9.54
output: 6.43
